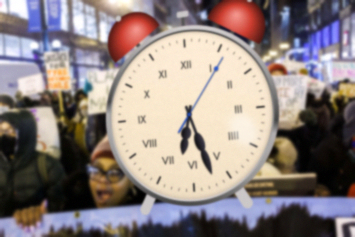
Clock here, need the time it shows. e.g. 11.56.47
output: 6.27.06
